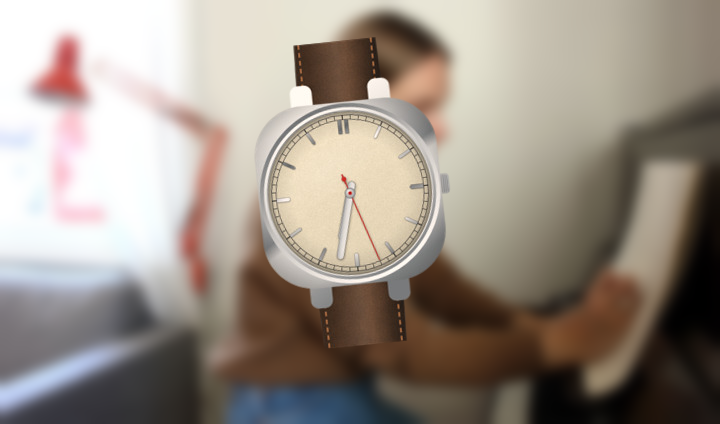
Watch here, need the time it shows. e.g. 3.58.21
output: 6.32.27
